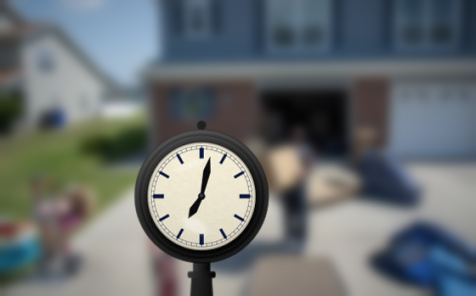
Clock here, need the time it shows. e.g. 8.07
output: 7.02
